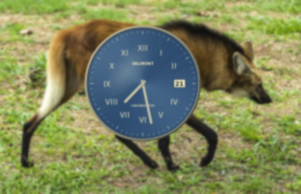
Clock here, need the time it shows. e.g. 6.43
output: 7.28
